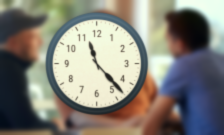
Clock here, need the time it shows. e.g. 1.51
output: 11.23
